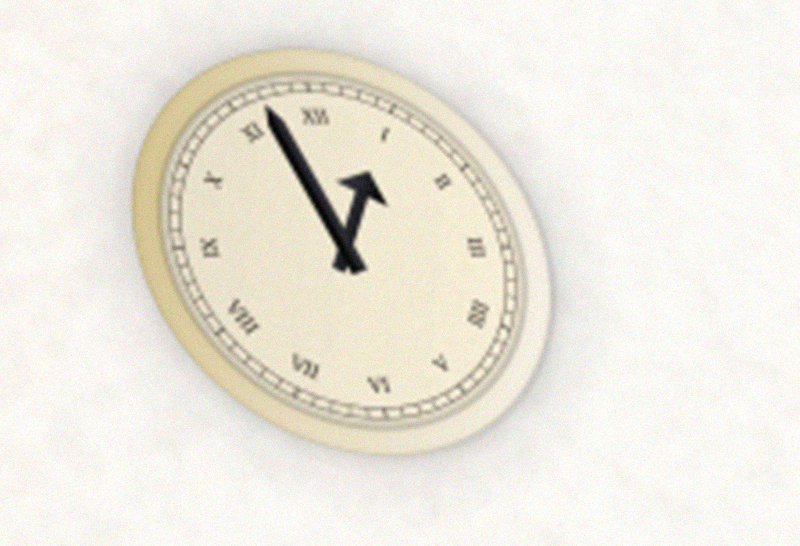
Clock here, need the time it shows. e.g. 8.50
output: 12.57
